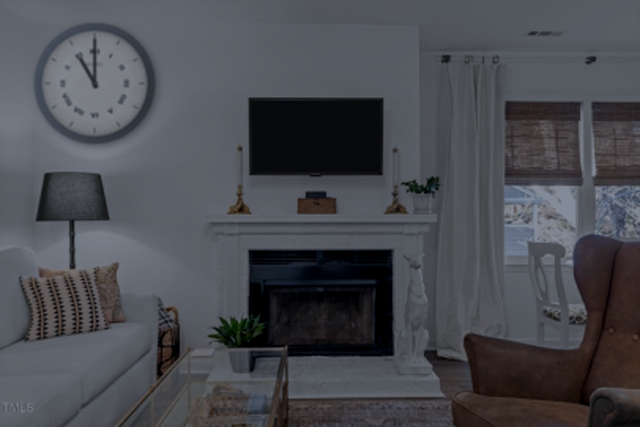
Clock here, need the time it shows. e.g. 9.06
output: 11.00
